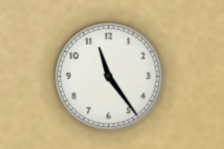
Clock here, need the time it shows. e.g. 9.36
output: 11.24
